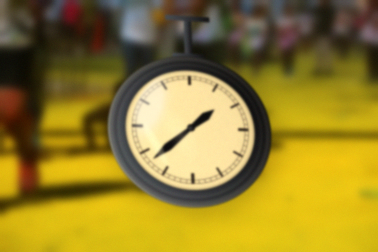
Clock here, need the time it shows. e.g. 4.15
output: 1.38
